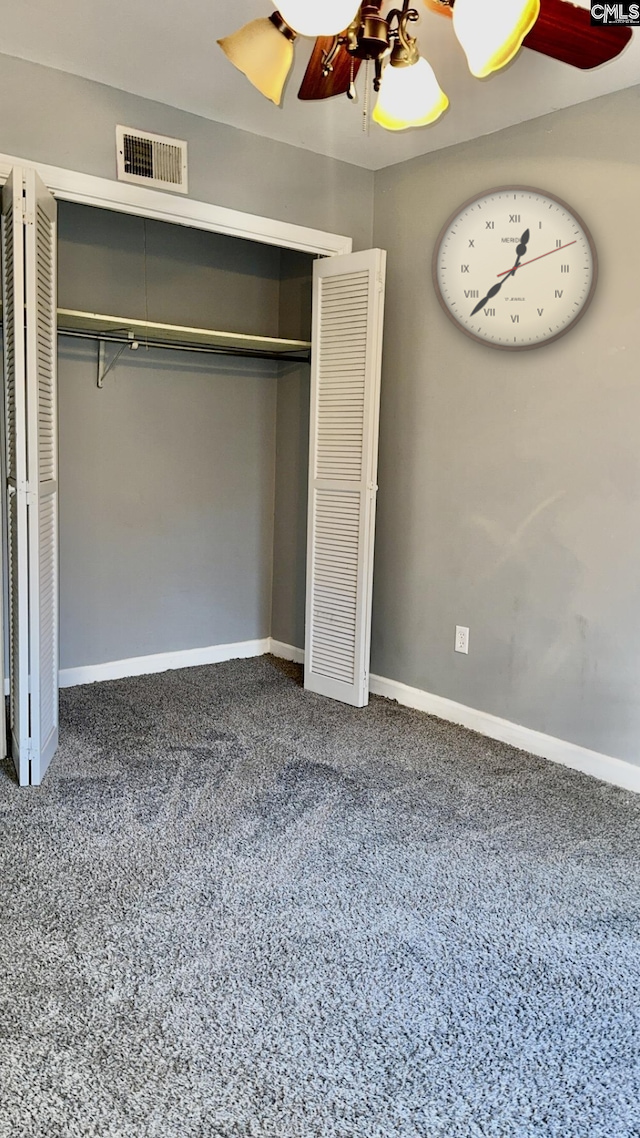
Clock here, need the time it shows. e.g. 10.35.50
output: 12.37.11
